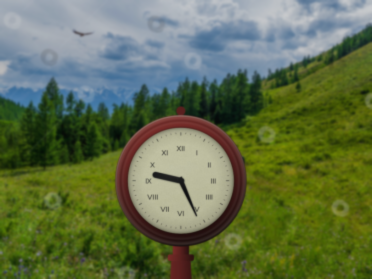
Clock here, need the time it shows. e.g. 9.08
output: 9.26
